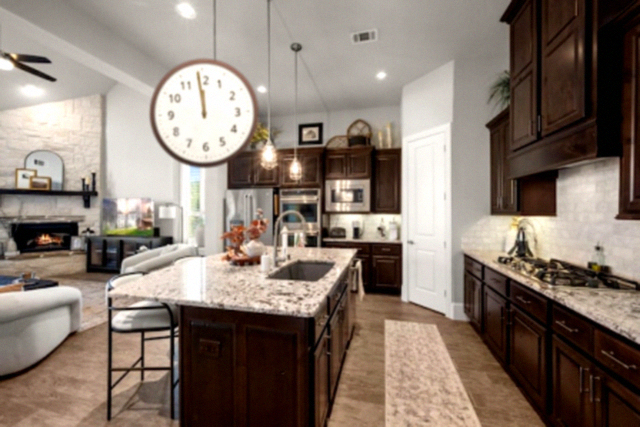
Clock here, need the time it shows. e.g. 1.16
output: 11.59
